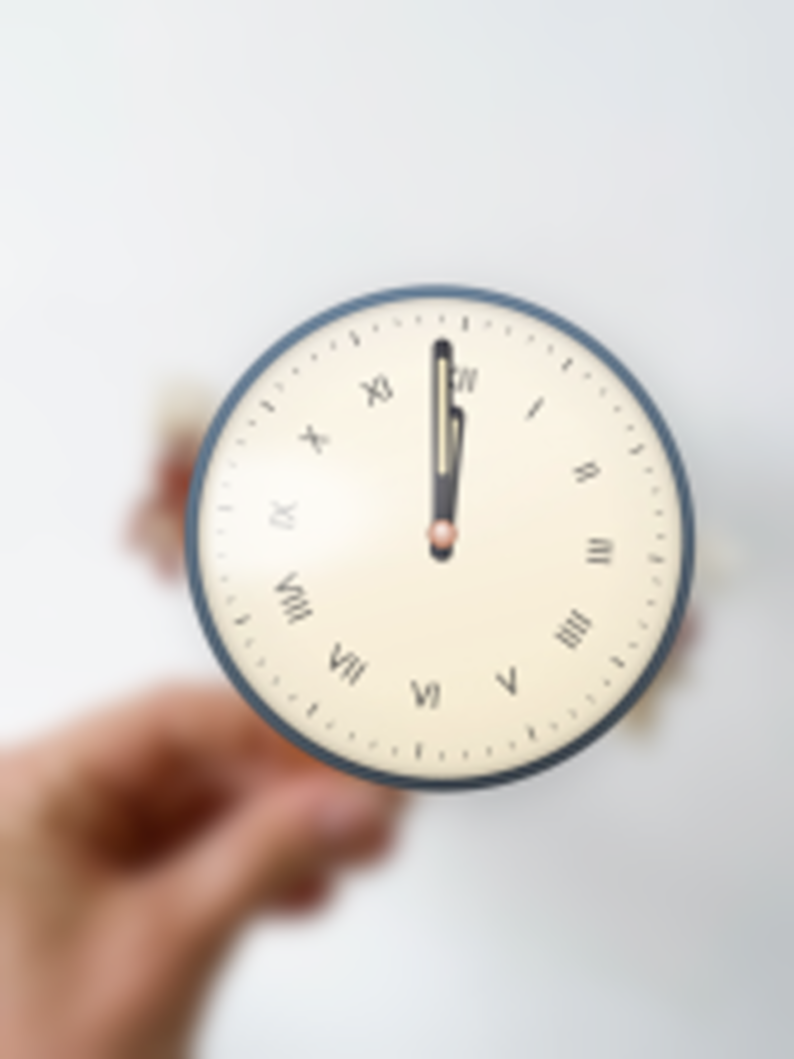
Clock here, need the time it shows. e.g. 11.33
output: 11.59
